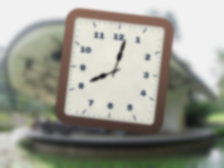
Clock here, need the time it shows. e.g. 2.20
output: 8.02
